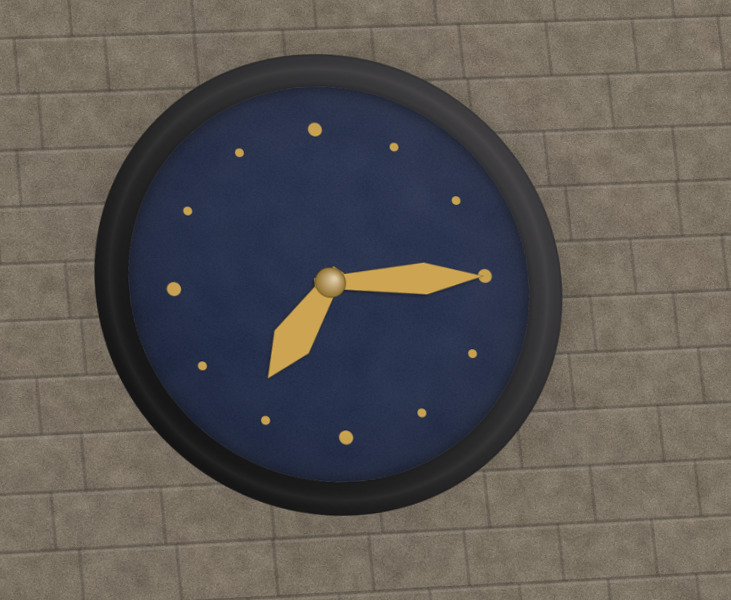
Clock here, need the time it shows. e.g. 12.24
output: 7.15
